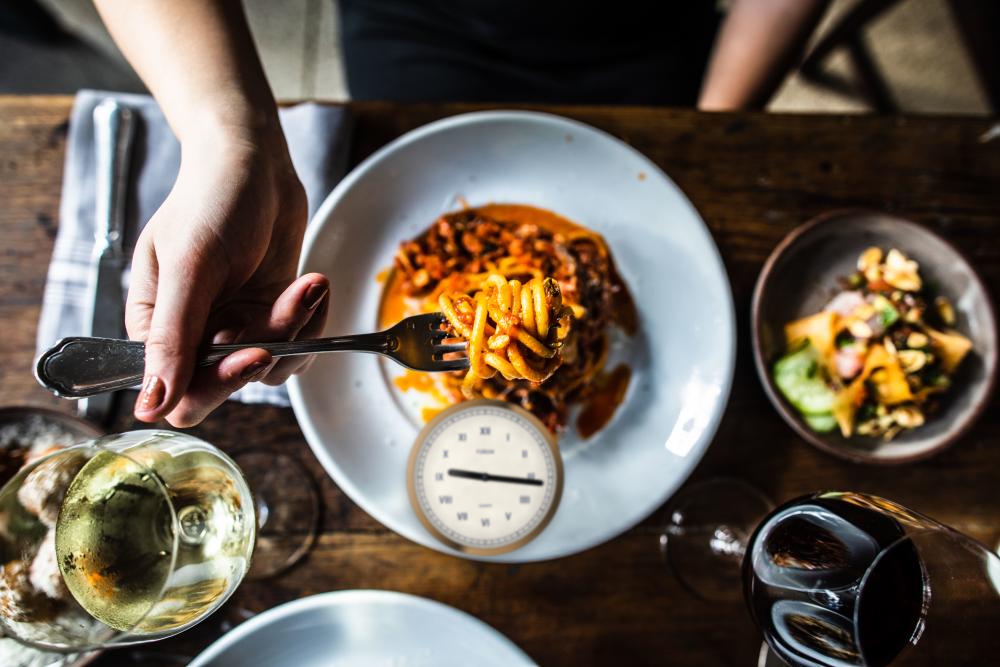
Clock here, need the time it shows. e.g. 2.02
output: 9.16
